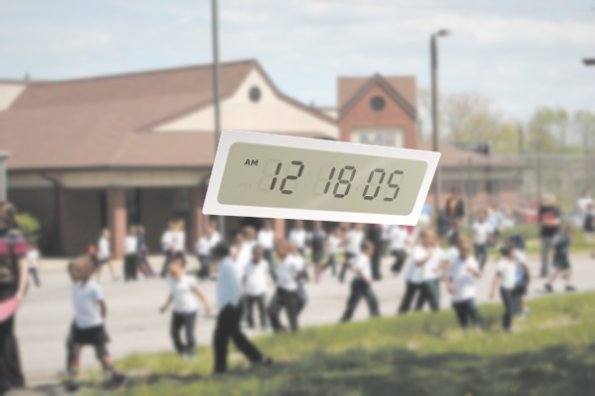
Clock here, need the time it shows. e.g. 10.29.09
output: 12.18.05
